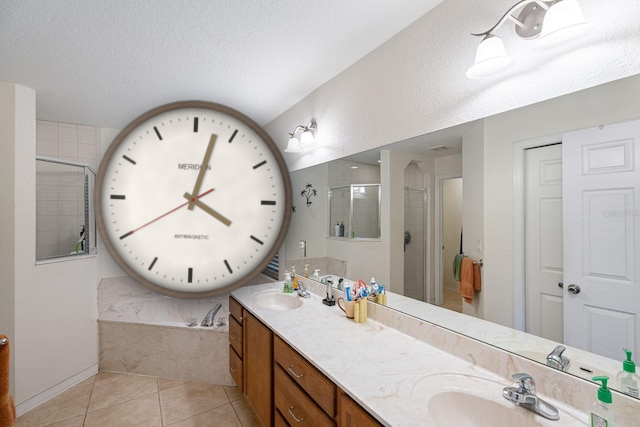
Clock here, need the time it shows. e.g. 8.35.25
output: 4.02.40
